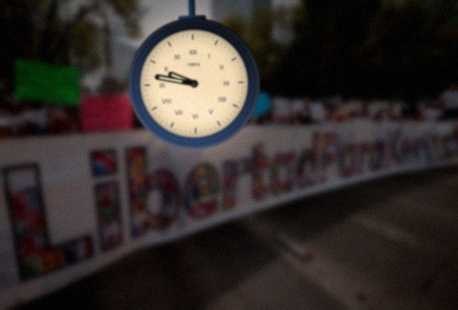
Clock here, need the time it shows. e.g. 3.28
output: 9.47
